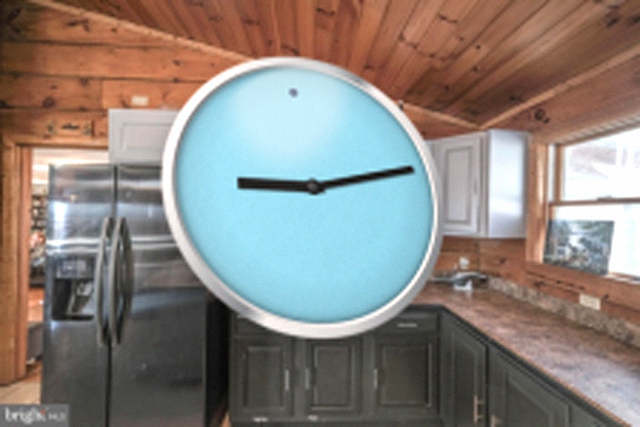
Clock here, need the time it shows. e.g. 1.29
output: 9.14
